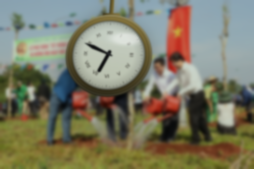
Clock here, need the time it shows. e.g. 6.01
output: 6.49
